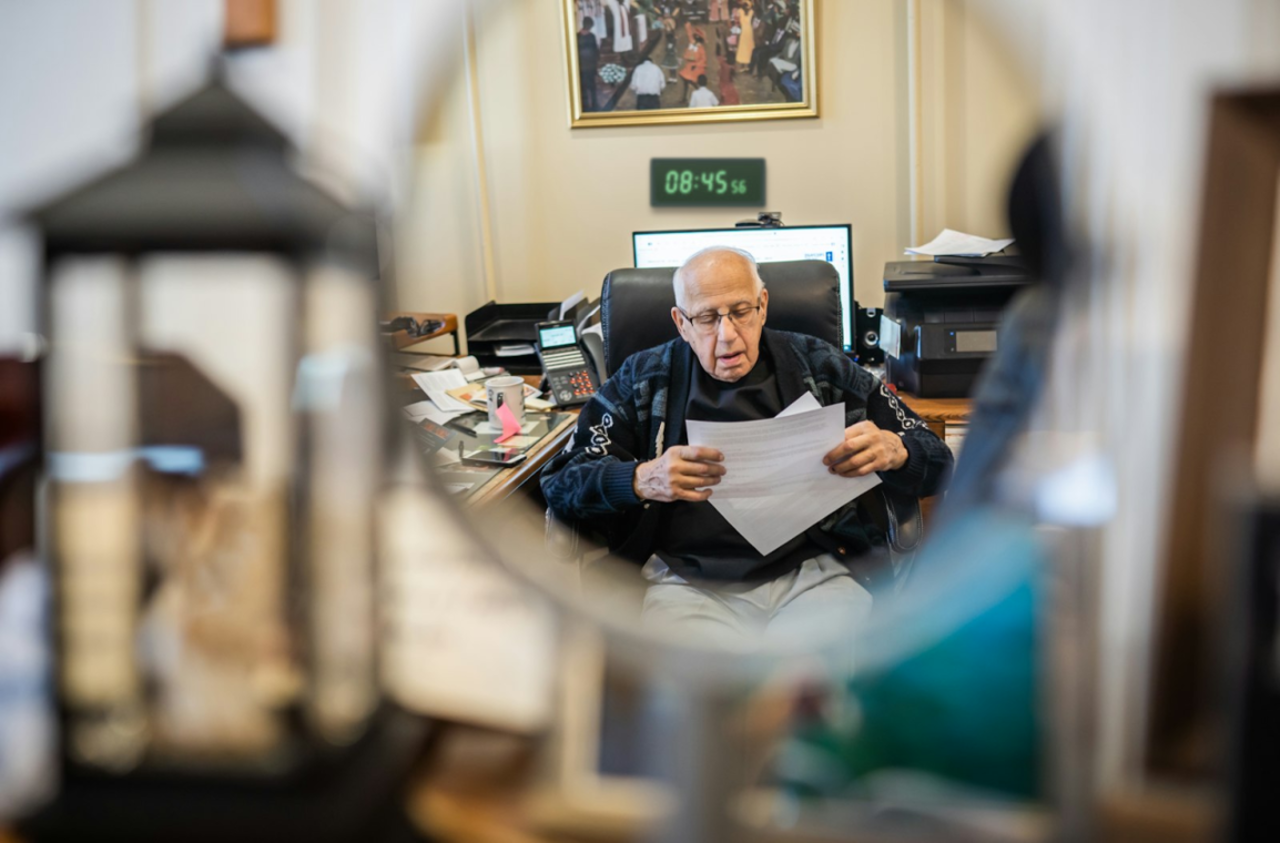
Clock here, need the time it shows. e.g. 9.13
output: 8.45
